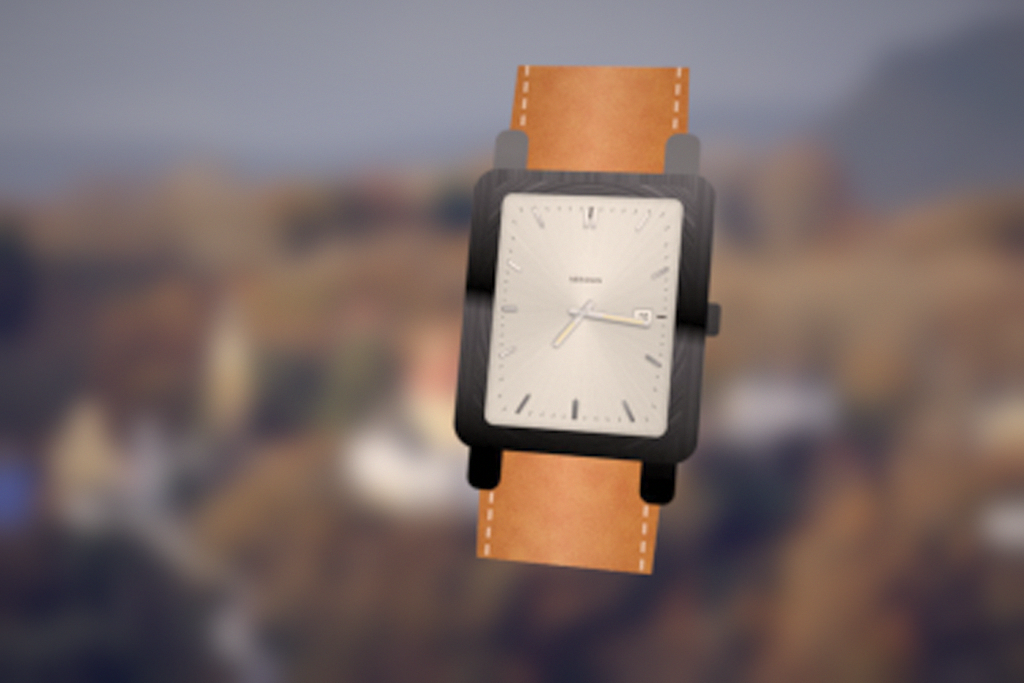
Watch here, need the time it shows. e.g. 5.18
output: 7.16
